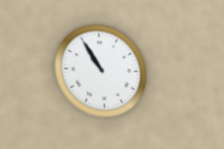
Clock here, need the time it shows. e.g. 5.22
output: 10.55
